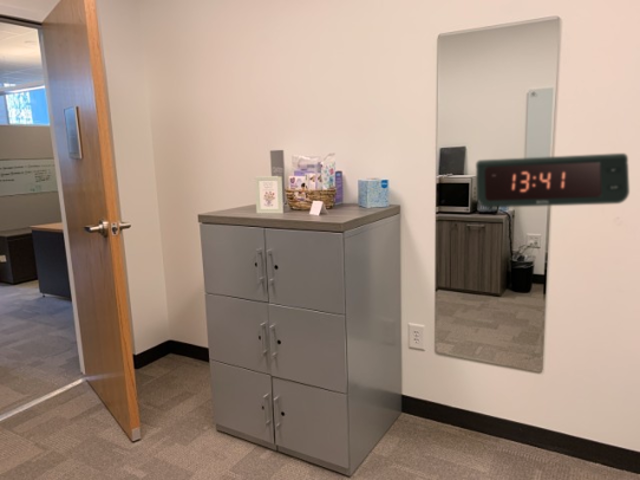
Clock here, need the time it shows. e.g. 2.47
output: 13.41
